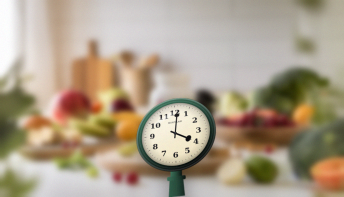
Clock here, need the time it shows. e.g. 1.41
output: 4.01
